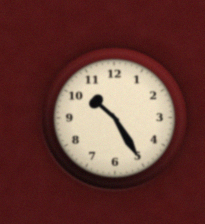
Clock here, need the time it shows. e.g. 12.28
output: 10.25
